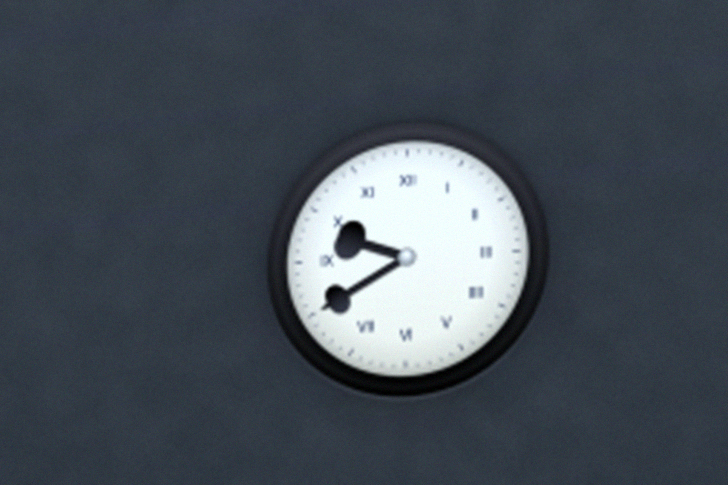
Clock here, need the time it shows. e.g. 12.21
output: 9.40
